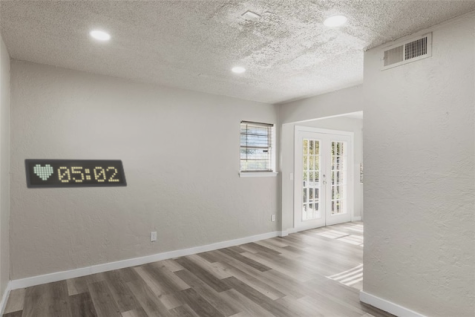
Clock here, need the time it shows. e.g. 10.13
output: 5.02
